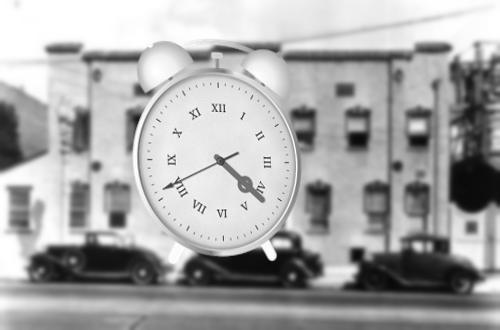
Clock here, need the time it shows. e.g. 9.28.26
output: 4.21.41
